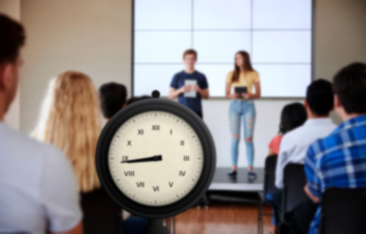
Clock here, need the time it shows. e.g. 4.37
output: 8.44
